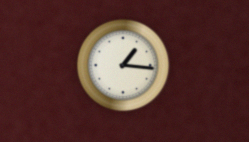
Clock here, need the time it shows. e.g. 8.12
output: 1.16
